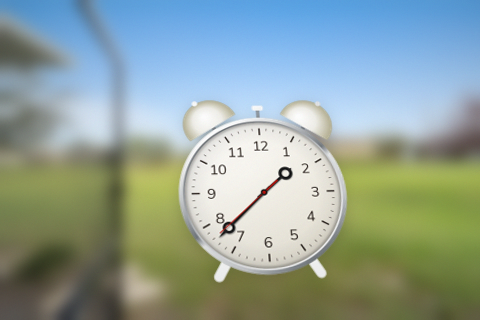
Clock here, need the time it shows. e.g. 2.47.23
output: 1.37.38
